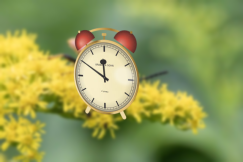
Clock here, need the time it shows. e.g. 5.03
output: 11.50
